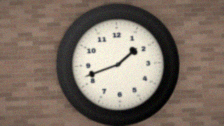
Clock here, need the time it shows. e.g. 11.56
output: 1.42
